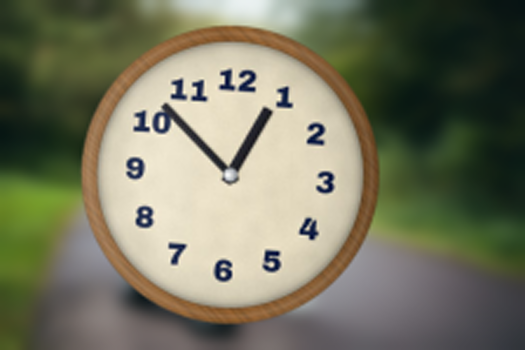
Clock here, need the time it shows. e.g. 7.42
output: 12.52
